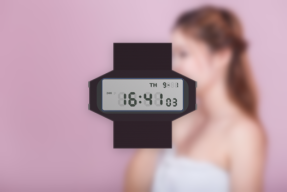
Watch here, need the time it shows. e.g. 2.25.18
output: 16.41.03
